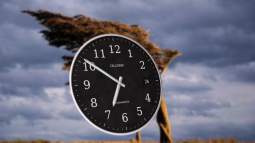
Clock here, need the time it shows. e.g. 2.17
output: 6.51
